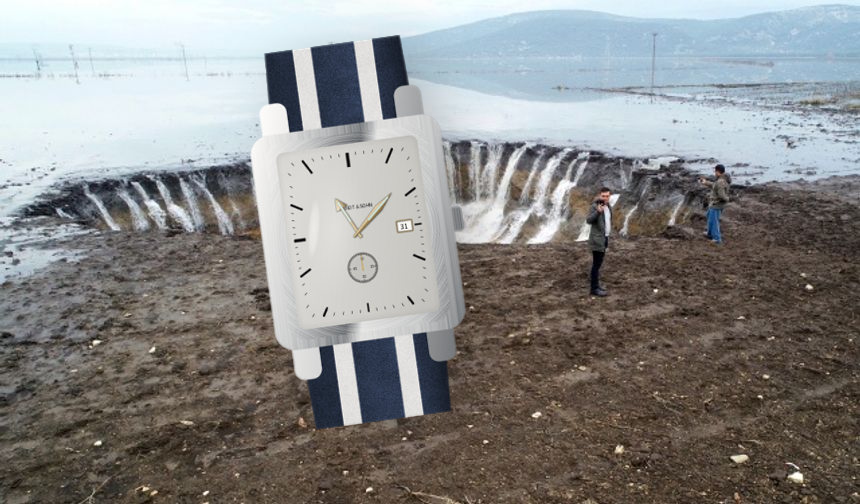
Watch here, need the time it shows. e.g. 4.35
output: 11.08
